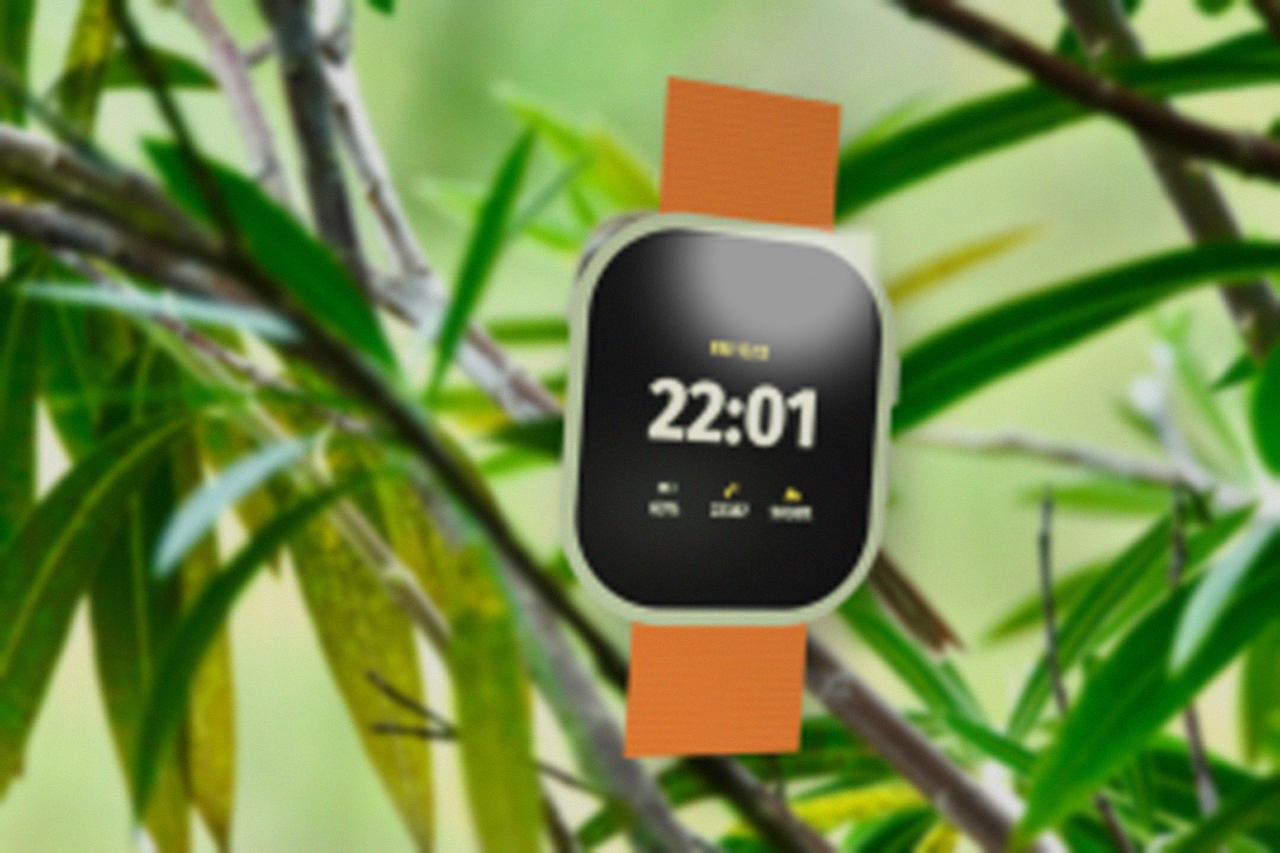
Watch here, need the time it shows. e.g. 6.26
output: 22.01
